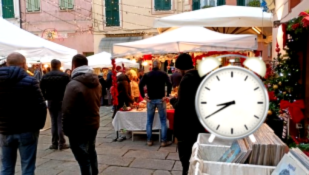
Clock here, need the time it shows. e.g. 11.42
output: 8.40
